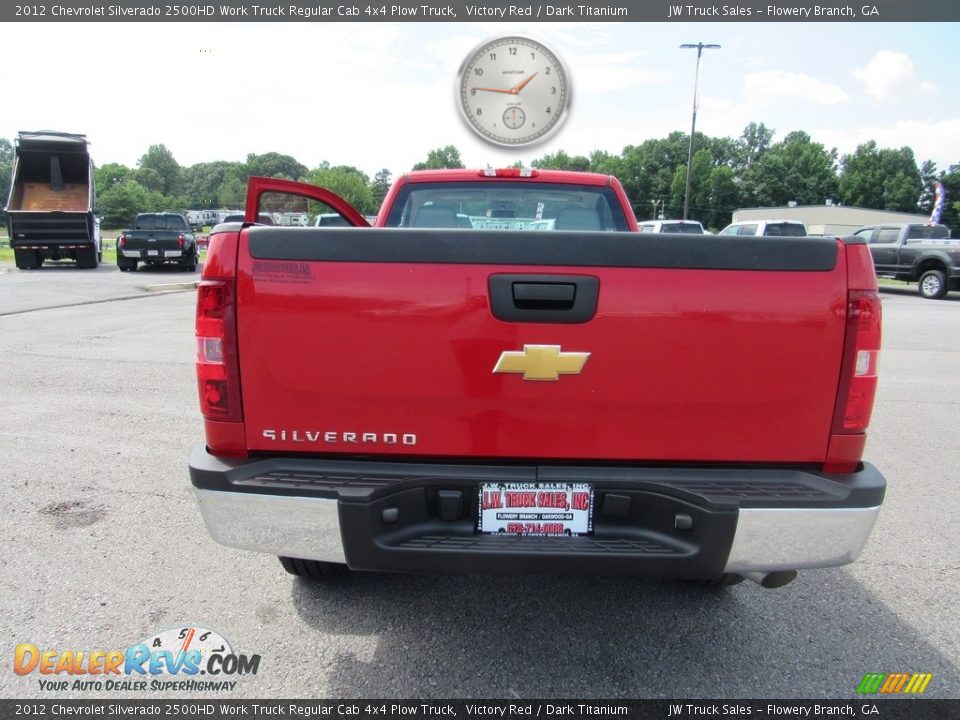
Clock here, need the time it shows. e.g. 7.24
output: 1.46
